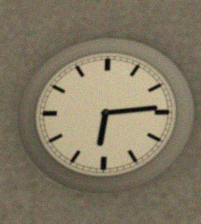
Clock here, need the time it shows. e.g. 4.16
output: 6.14
